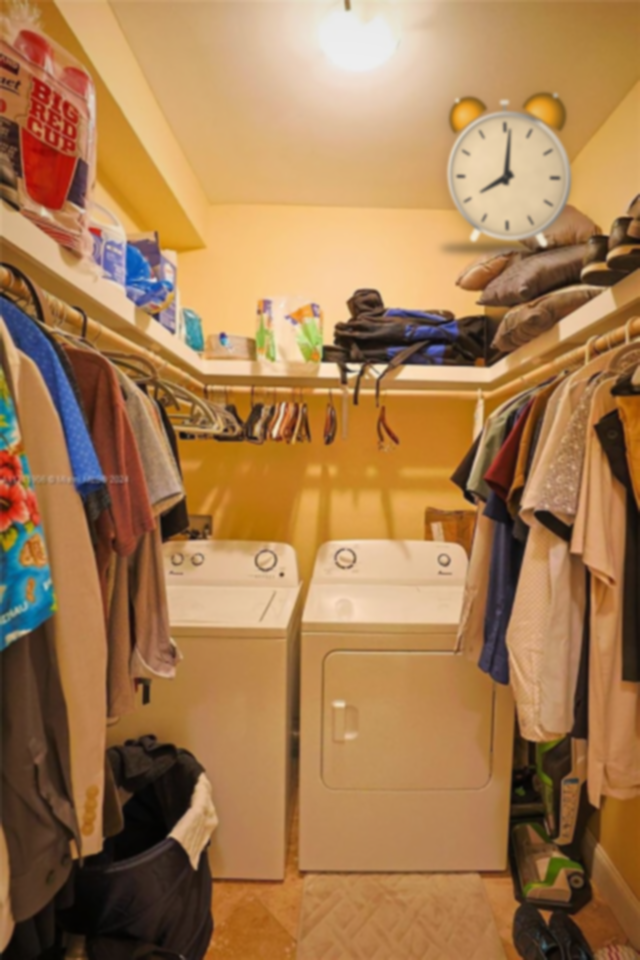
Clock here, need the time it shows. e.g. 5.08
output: 8.01
